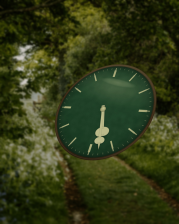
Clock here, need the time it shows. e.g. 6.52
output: 5.28
